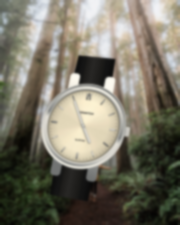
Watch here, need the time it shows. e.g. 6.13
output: 4.55
